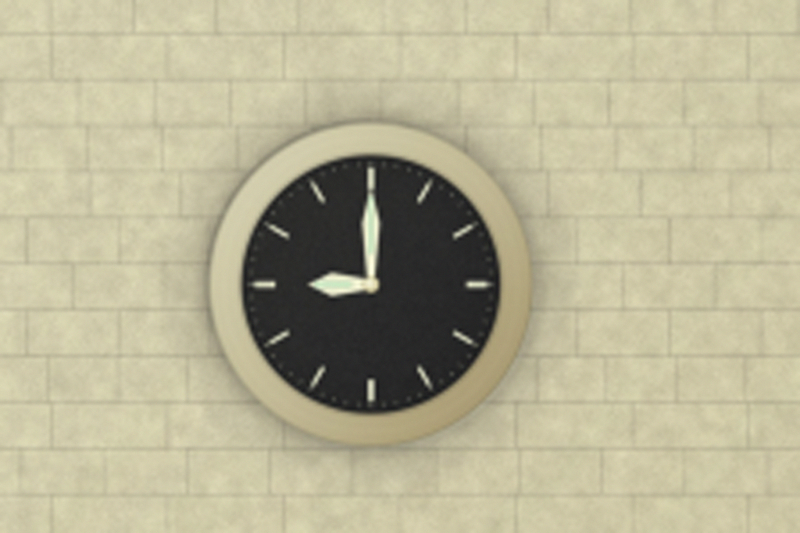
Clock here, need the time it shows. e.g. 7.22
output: 9.00
